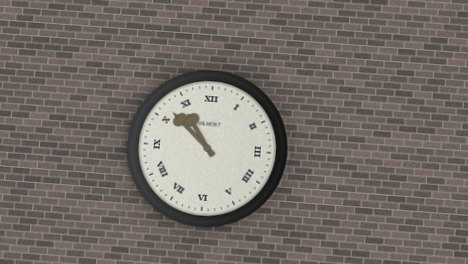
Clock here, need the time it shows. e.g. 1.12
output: 10.52
